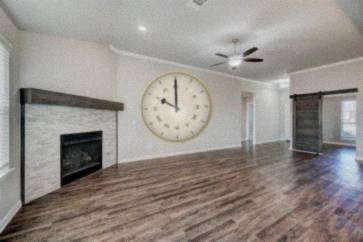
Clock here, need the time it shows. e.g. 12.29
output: 10.00
